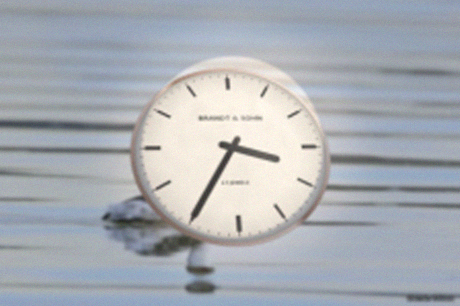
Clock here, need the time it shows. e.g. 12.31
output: 3.35
